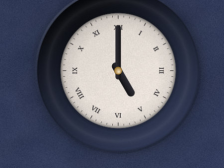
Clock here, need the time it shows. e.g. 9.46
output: 5.00
